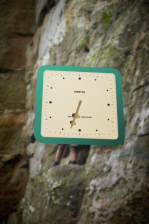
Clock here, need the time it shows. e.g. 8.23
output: 6.33
